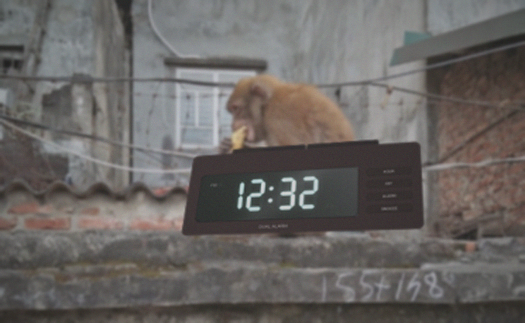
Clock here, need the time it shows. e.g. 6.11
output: 12.32
